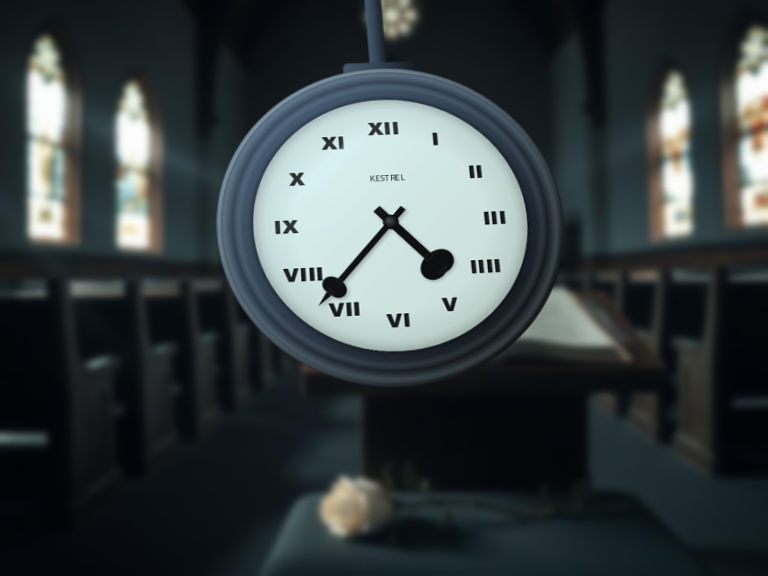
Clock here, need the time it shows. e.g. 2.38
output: 4.37
